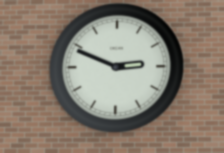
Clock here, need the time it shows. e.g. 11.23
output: 2.49
